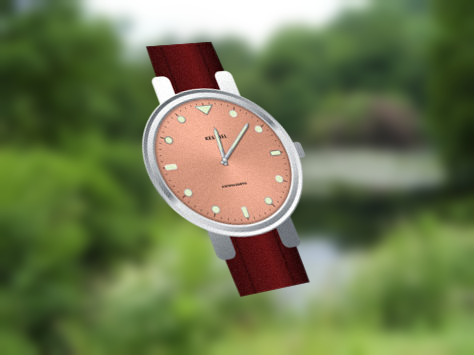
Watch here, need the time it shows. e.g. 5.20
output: 12.08
